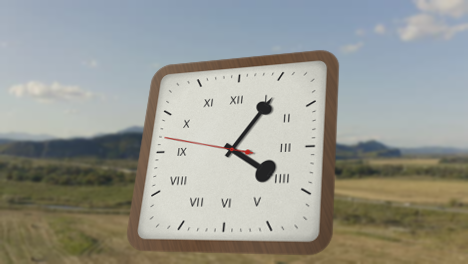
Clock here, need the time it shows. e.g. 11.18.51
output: 4.05.47
